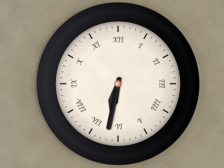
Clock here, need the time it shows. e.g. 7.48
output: 6.32
